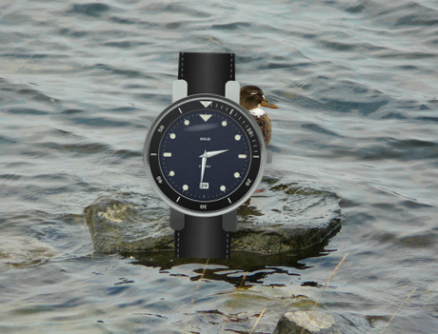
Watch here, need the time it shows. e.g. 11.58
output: 2.31
